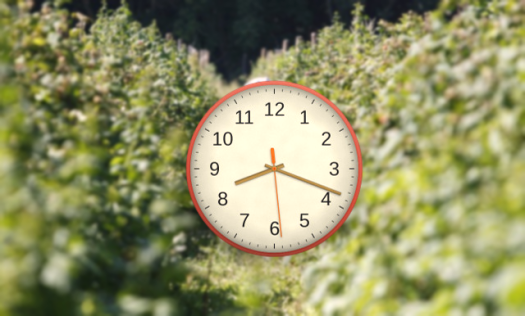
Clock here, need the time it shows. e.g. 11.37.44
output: 8.18.29
